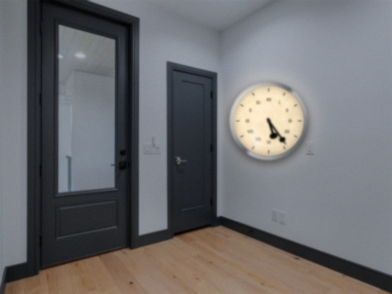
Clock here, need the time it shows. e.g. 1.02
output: 5.24
